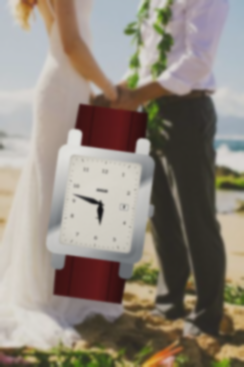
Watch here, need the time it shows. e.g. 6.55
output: 5.47
